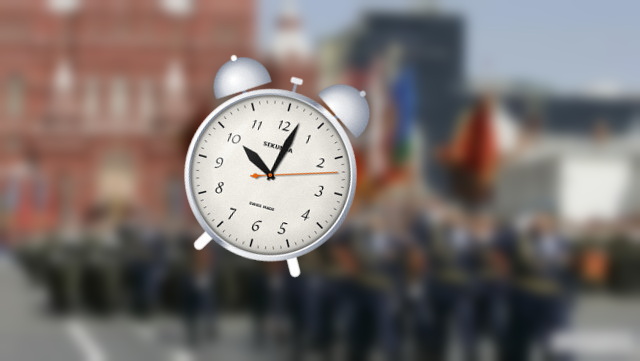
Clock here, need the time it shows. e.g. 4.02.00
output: 10.02.12
